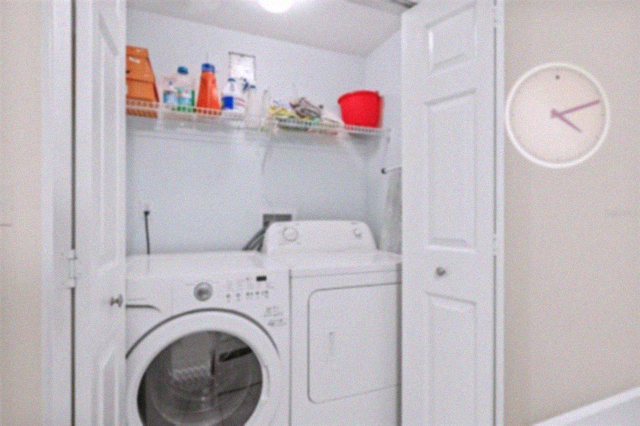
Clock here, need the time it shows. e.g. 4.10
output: 4.12
